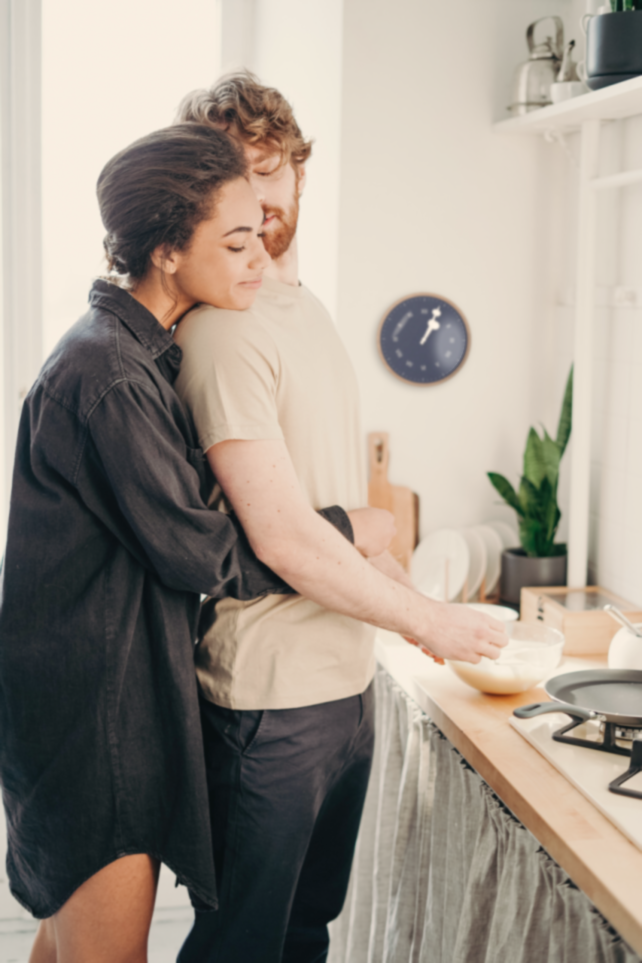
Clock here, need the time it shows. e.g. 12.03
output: 1.04
